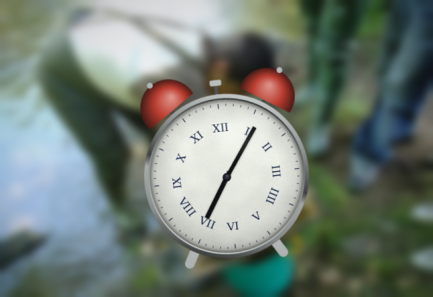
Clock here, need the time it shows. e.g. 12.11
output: 7.06
